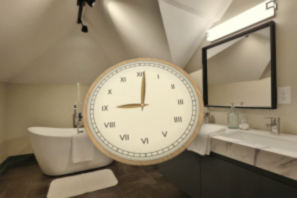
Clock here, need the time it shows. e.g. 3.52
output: 9.01
